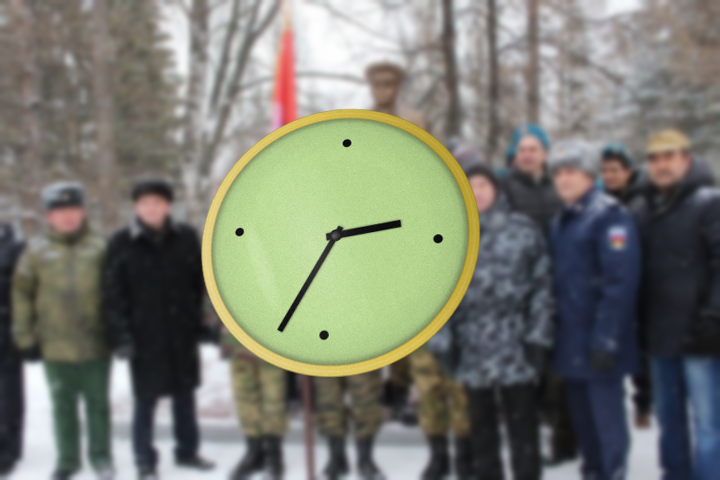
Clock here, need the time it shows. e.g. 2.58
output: 2.34
